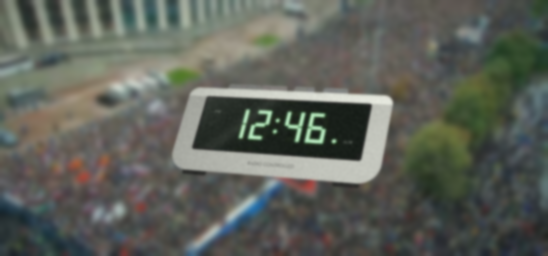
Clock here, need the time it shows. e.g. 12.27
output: 12.46
